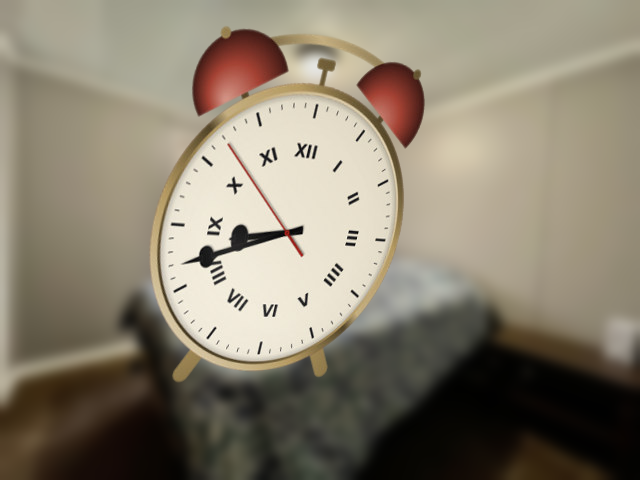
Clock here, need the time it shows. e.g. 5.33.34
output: 8.41.52
